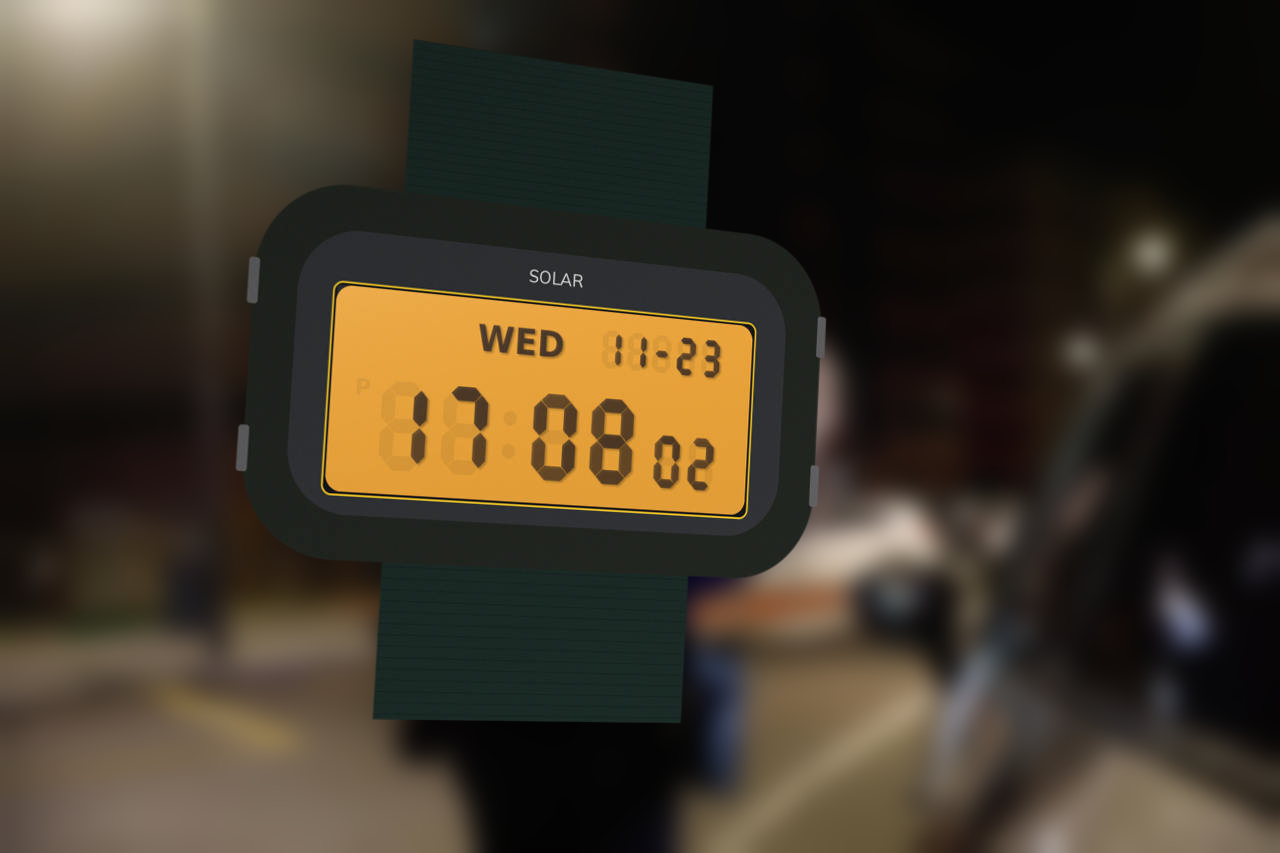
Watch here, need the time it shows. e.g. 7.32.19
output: 17.08.02
